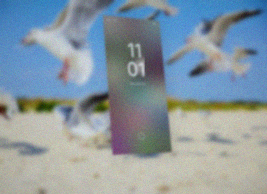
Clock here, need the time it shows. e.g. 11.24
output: 11.01
